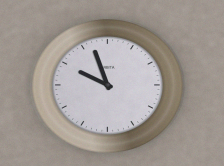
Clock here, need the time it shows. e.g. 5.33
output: 9.57
